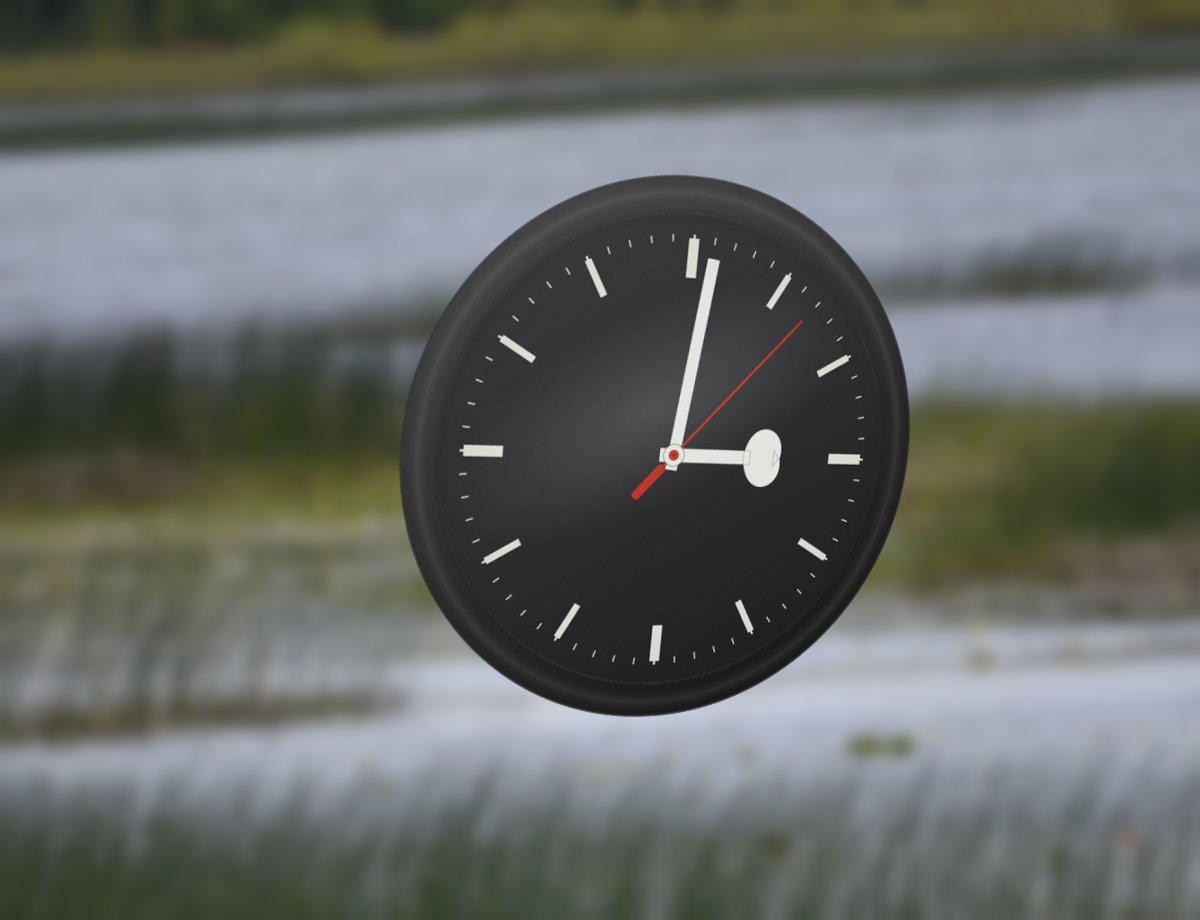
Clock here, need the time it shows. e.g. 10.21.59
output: 3.01.07
